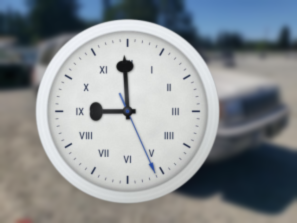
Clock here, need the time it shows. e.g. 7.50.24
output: 8.59.26
